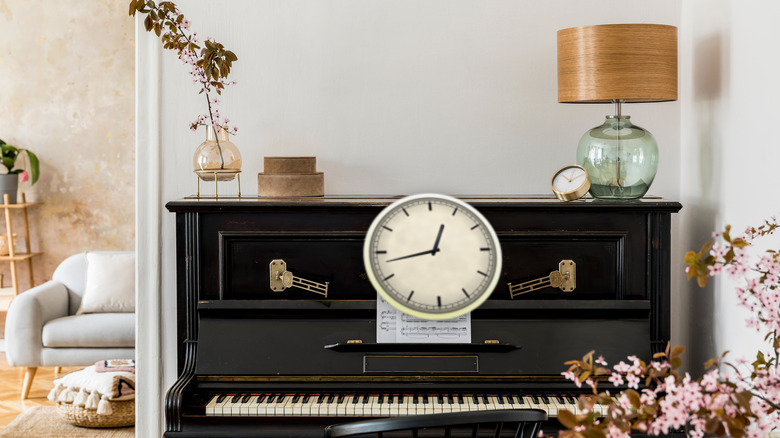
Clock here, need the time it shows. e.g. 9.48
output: 12.43
